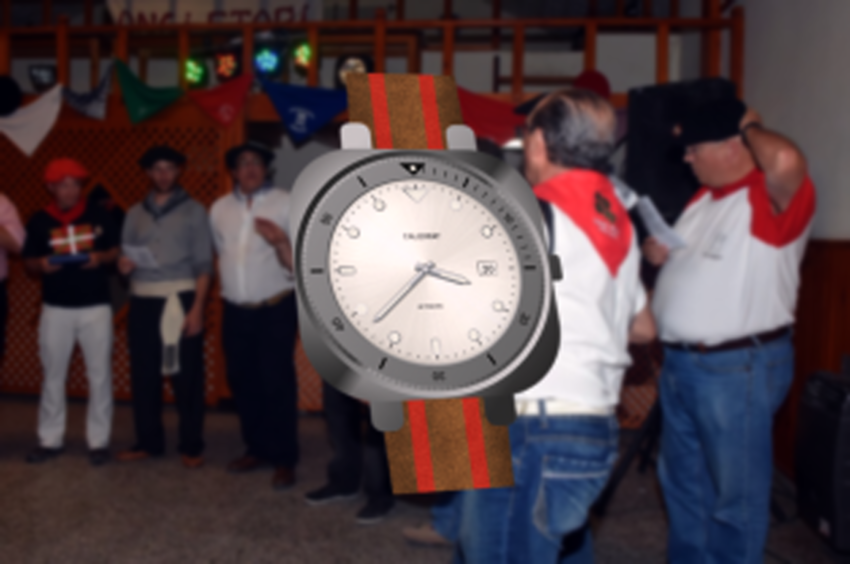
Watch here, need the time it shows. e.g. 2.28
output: 3.38
